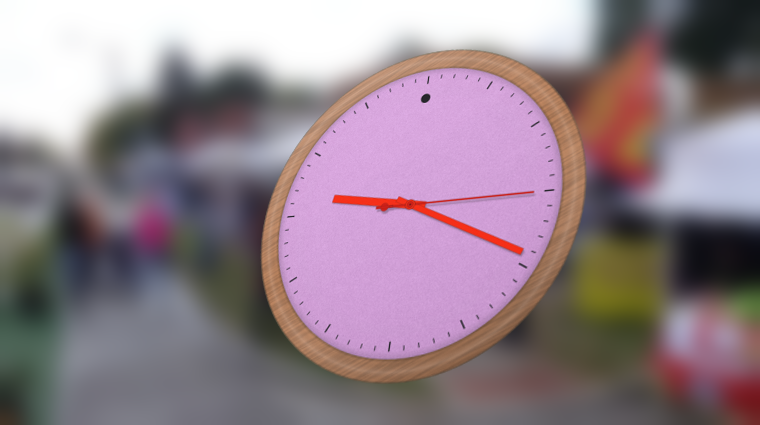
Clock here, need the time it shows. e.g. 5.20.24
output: 9.19.15
